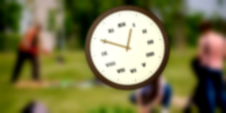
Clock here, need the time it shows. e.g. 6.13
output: 12.50
